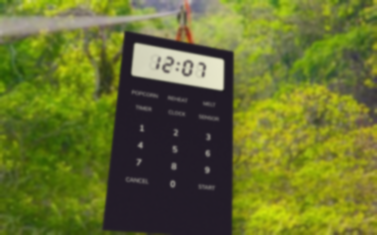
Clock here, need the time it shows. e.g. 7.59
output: 12.07
